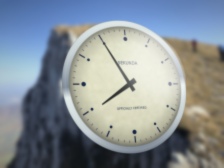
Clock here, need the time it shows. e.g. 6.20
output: 7.55
